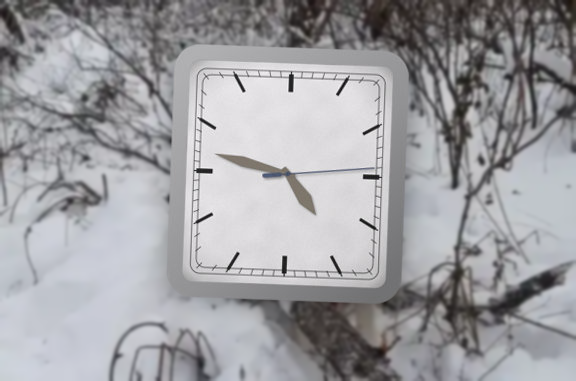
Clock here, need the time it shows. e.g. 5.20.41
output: 4.47.14
